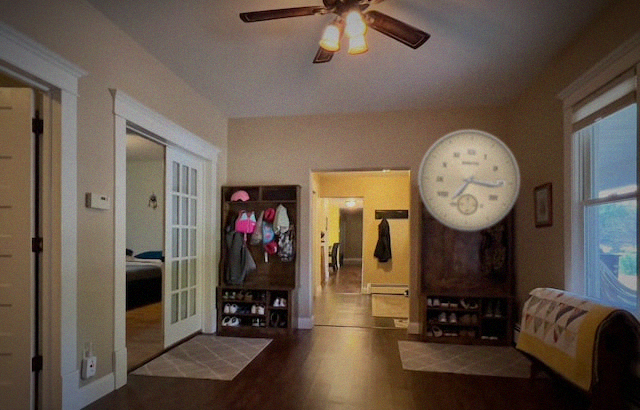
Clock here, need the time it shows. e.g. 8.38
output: 7.16
